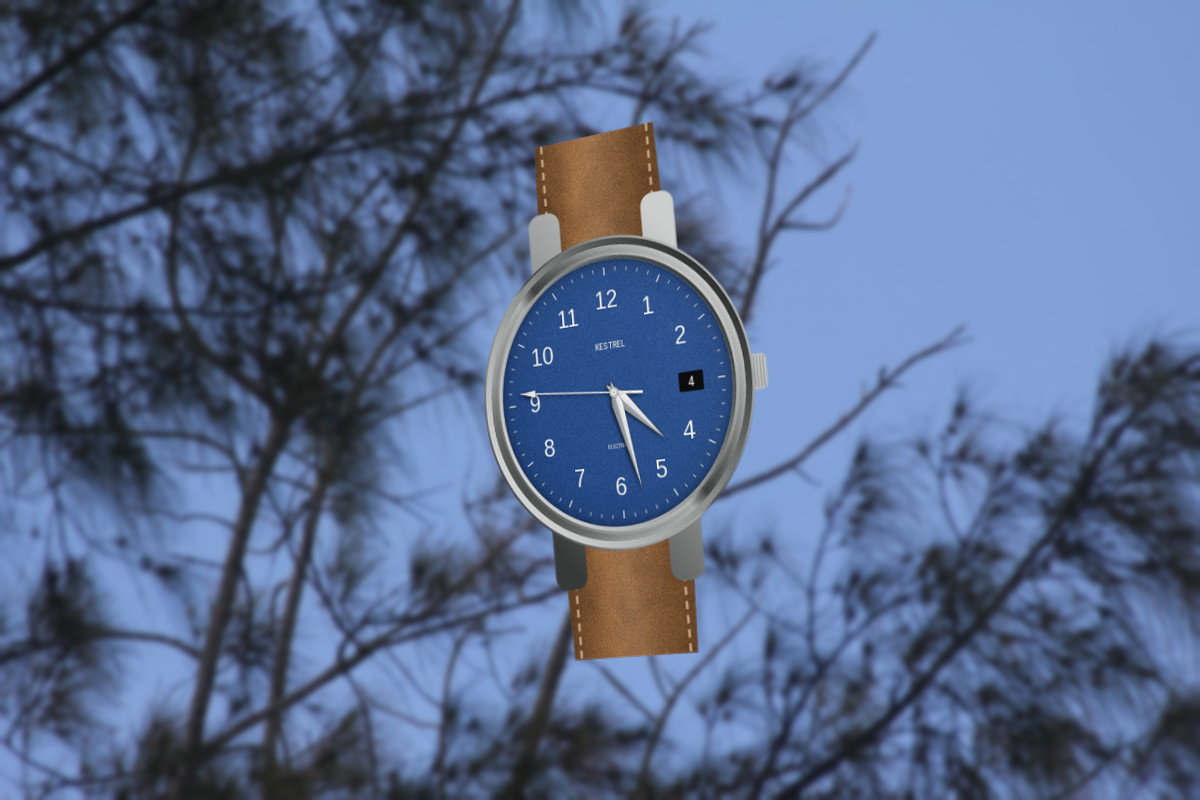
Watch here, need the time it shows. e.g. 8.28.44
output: 4.27.46
